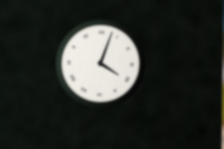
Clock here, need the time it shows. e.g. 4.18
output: 4.03
